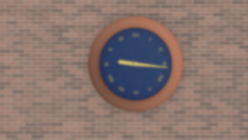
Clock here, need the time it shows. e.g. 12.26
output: 9.16
